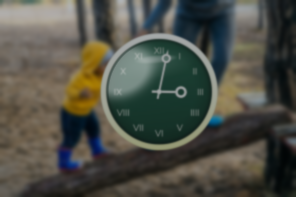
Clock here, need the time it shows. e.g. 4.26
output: 3.02
